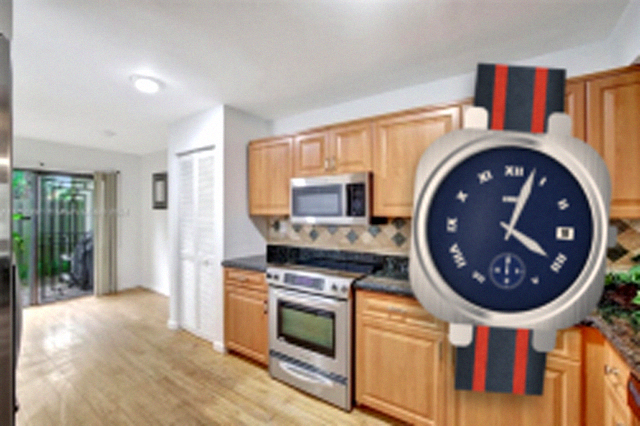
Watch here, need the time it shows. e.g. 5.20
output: 4.03
